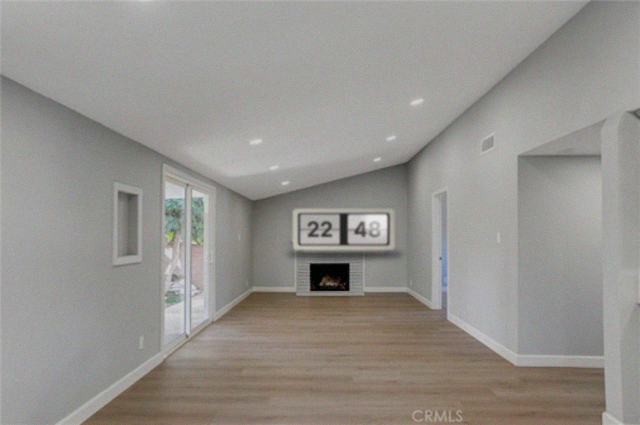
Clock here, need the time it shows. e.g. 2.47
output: 22.48
